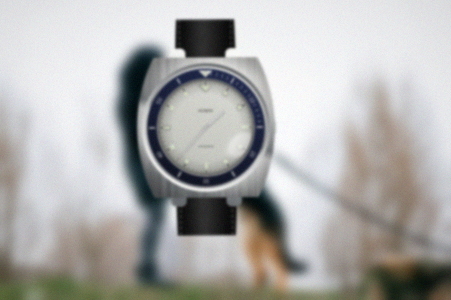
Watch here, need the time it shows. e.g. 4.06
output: 1.37
